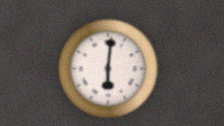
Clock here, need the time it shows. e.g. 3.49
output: 6.01
